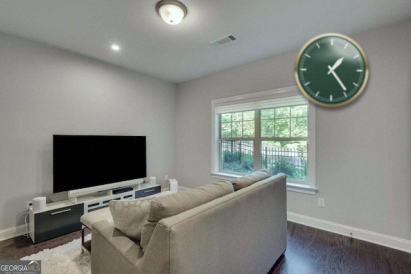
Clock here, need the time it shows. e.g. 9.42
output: 1.24
